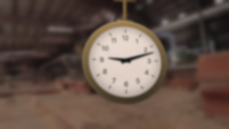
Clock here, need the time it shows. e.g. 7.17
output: 9.12
